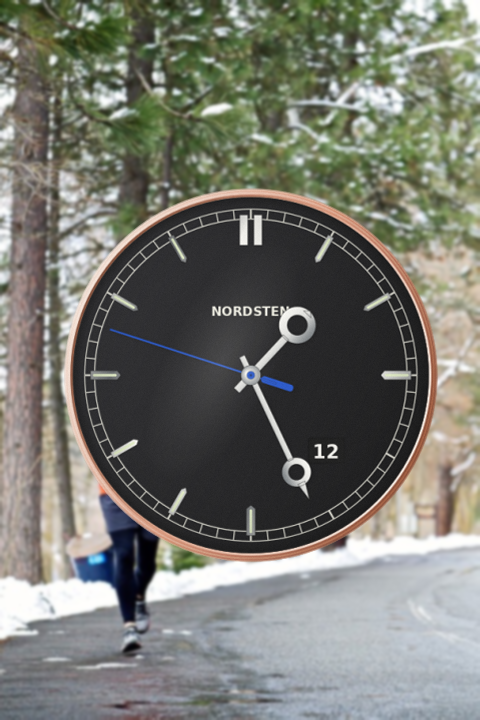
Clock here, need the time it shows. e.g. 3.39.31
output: 1.25.48
